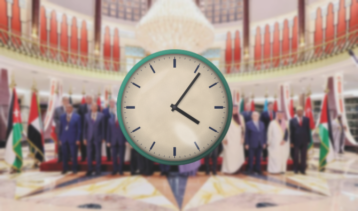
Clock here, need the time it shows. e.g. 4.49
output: 4.06
